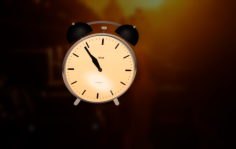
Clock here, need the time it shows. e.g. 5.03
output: 10.54
